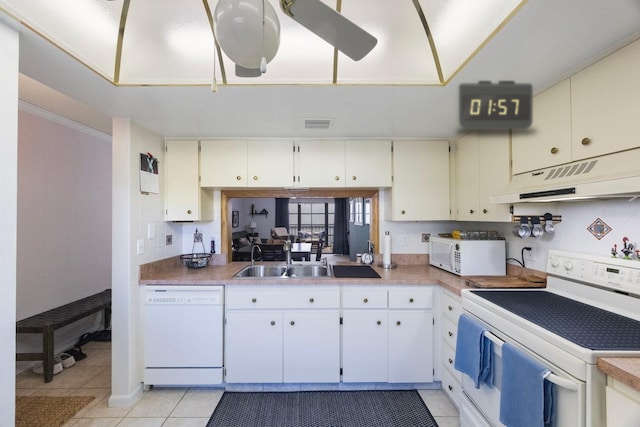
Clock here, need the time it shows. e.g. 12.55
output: 1.57
